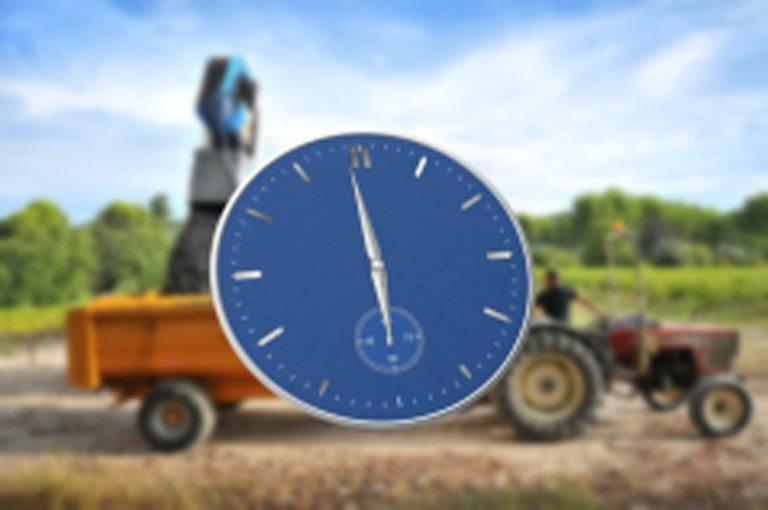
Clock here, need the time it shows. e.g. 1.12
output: 5.59
